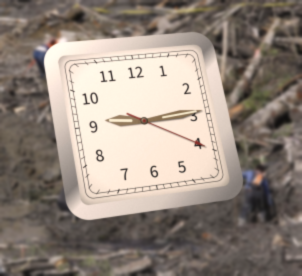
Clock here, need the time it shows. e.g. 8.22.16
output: 9.14.20
